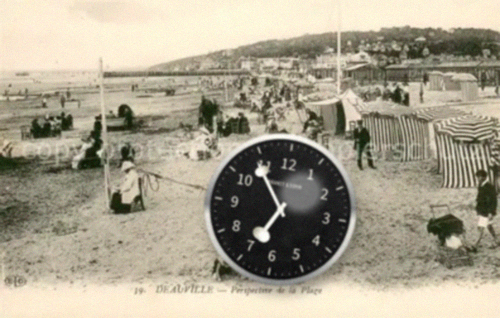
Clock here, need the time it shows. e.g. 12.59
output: 6.54
